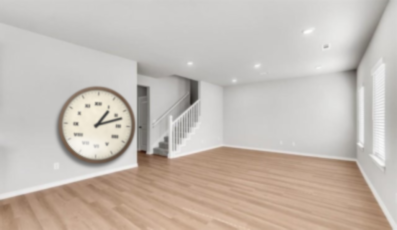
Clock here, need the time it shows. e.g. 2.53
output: 1.12
